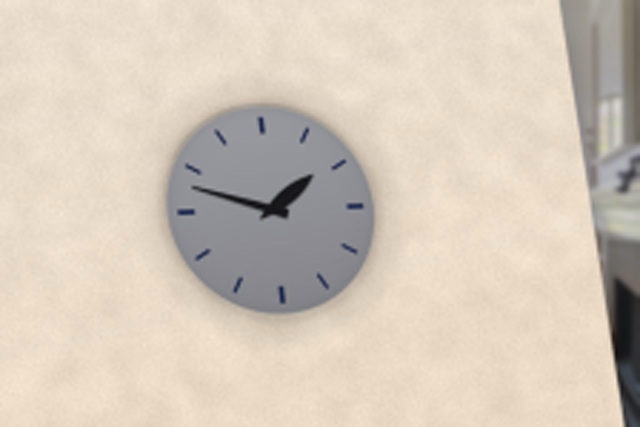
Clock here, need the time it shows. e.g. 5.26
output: 1.48
